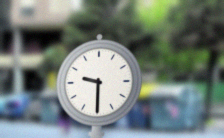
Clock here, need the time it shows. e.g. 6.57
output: 9.30
